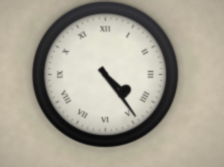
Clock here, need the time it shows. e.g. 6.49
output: 4.24
